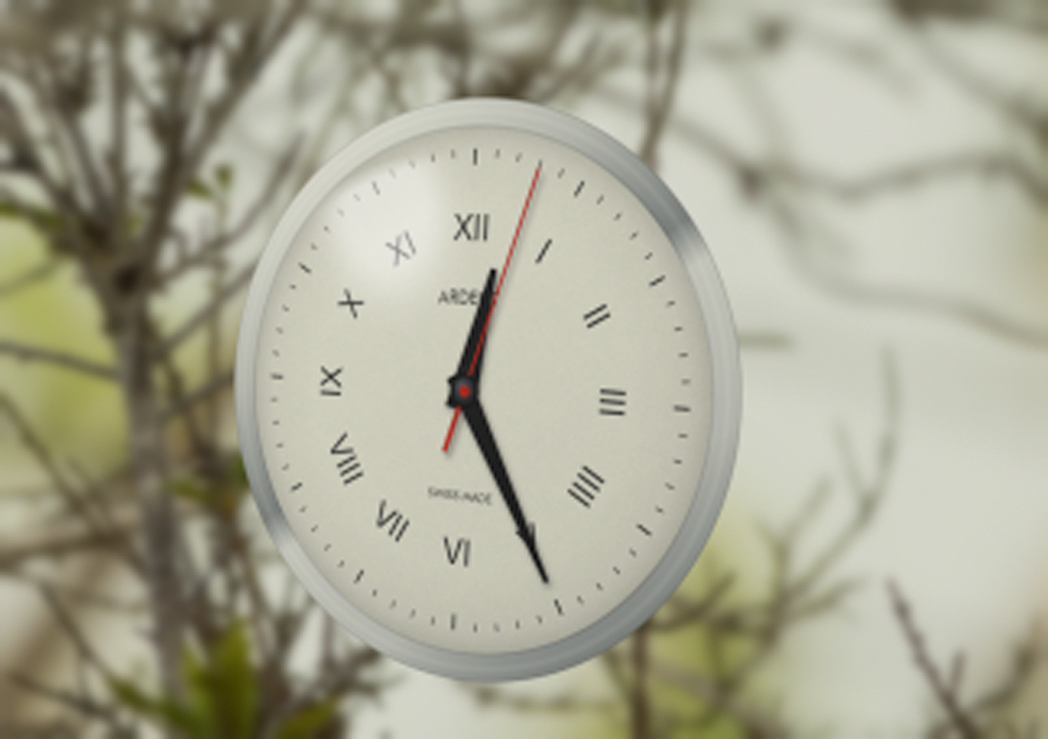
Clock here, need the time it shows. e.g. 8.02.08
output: 12.25.03
